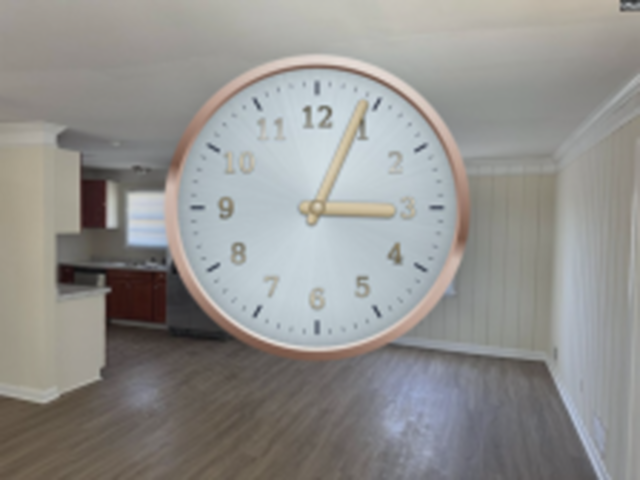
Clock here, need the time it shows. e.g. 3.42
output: 3.04
